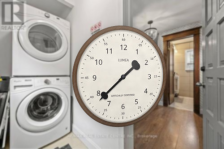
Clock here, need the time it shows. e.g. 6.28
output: 1.38
